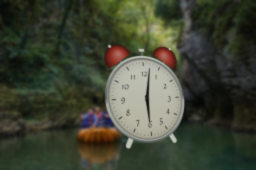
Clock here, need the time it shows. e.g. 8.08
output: 6.02
